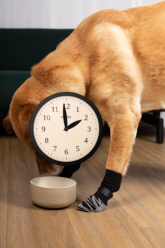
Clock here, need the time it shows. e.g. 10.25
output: 1.59
